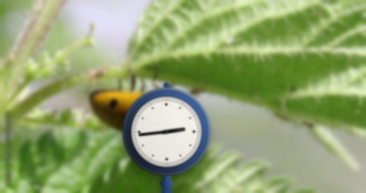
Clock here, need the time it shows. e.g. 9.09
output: 2.44
